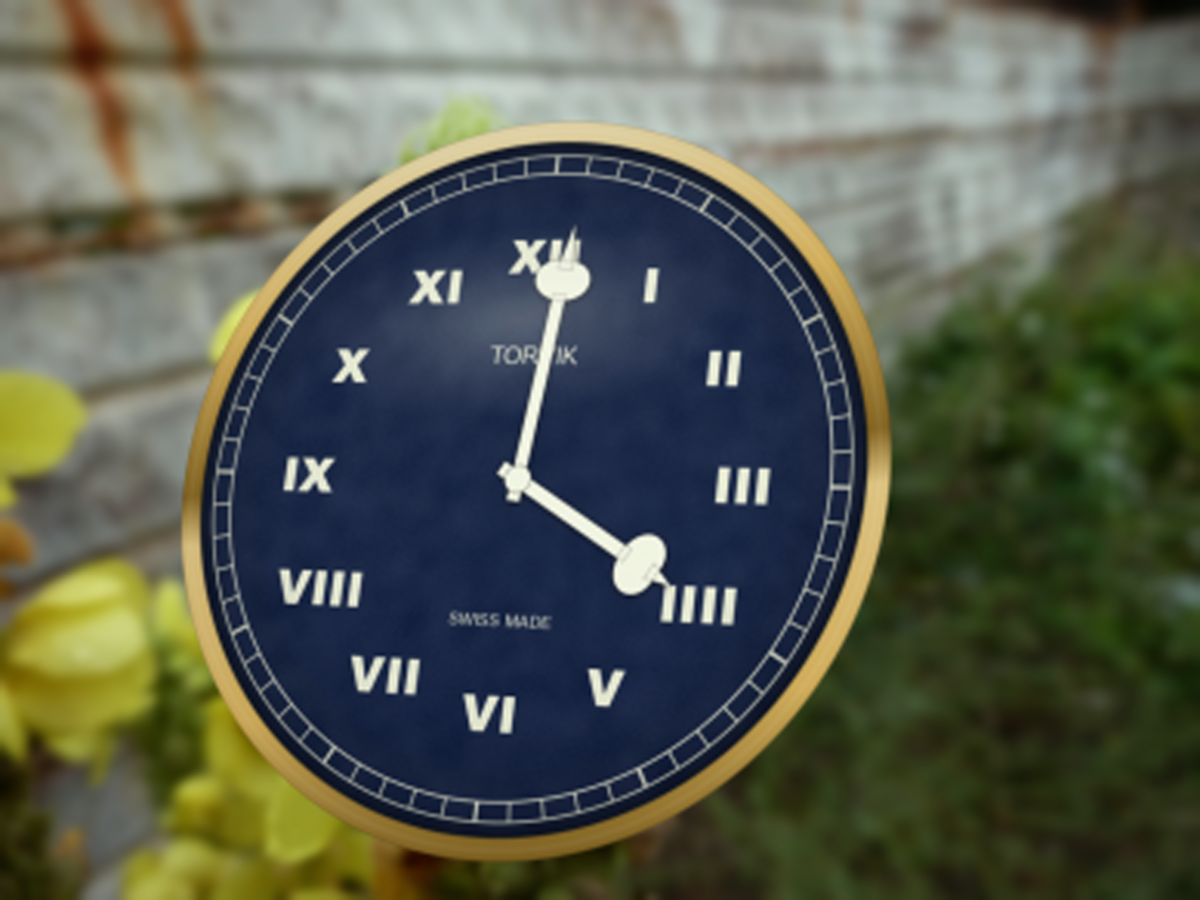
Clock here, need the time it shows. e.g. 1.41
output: 4.01
